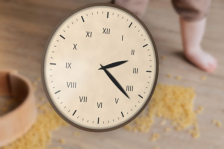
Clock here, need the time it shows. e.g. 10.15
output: 2.22
